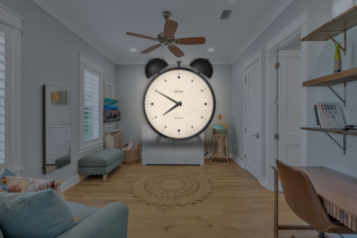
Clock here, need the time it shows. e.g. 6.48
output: 7.50
